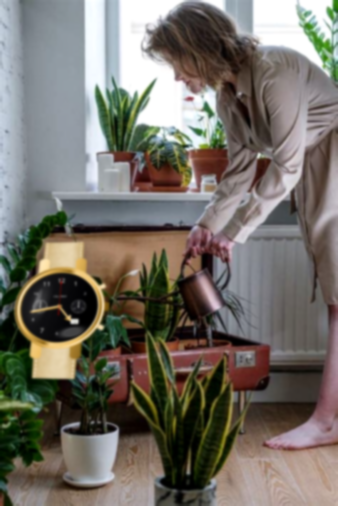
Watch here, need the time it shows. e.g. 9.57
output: 4.43
